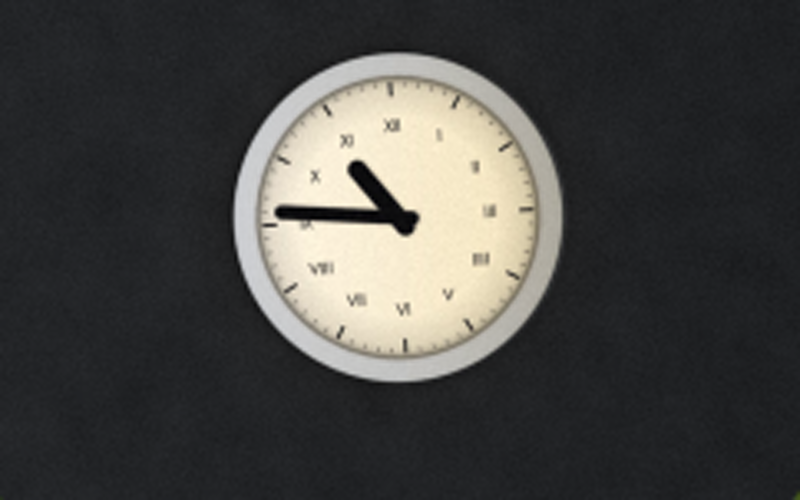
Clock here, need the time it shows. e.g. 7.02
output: 10.46
